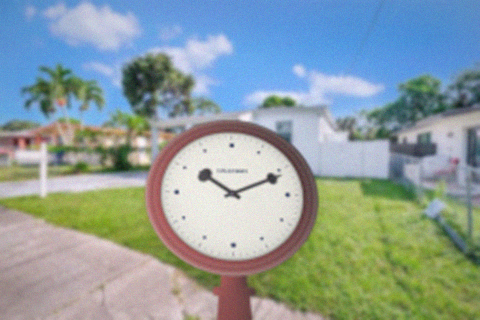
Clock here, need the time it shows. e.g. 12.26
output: 10.11
